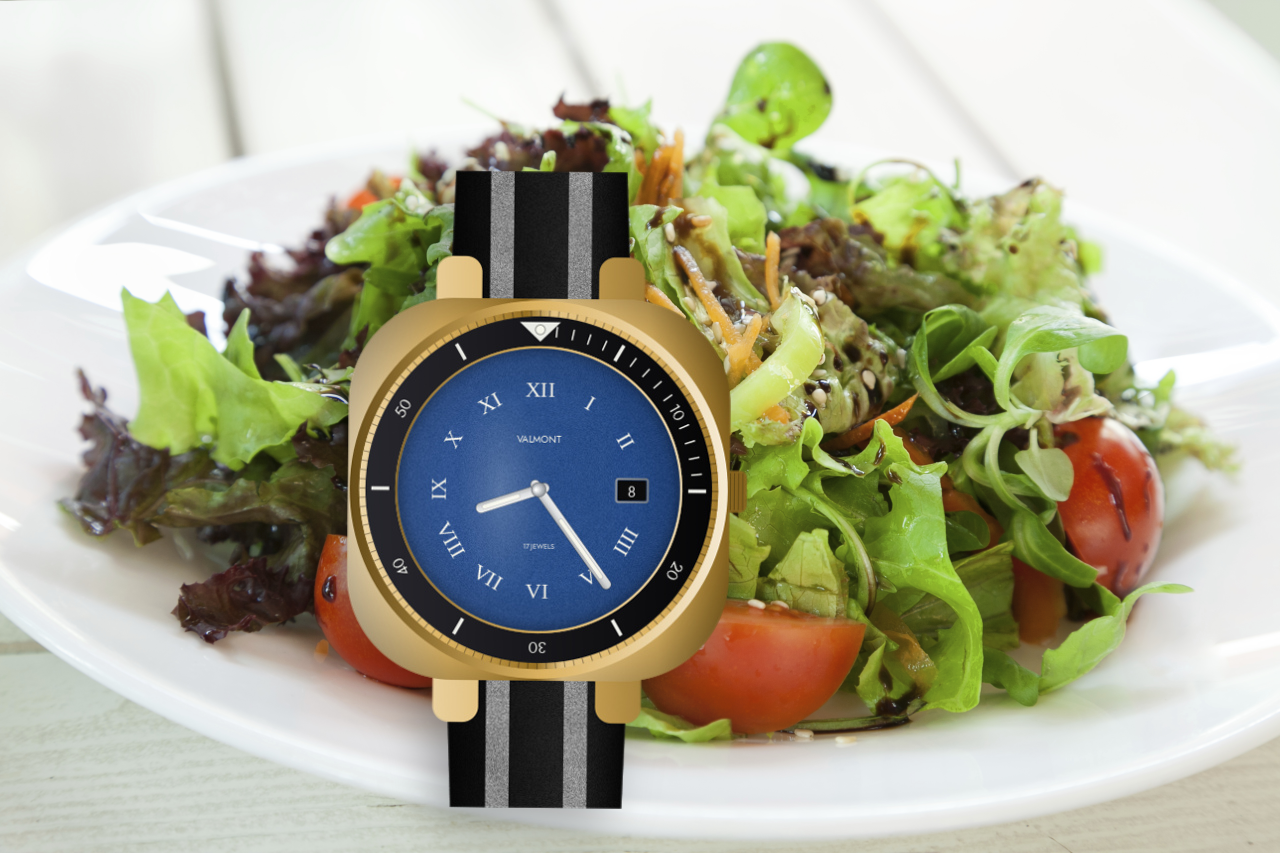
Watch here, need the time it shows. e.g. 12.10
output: 8.24
